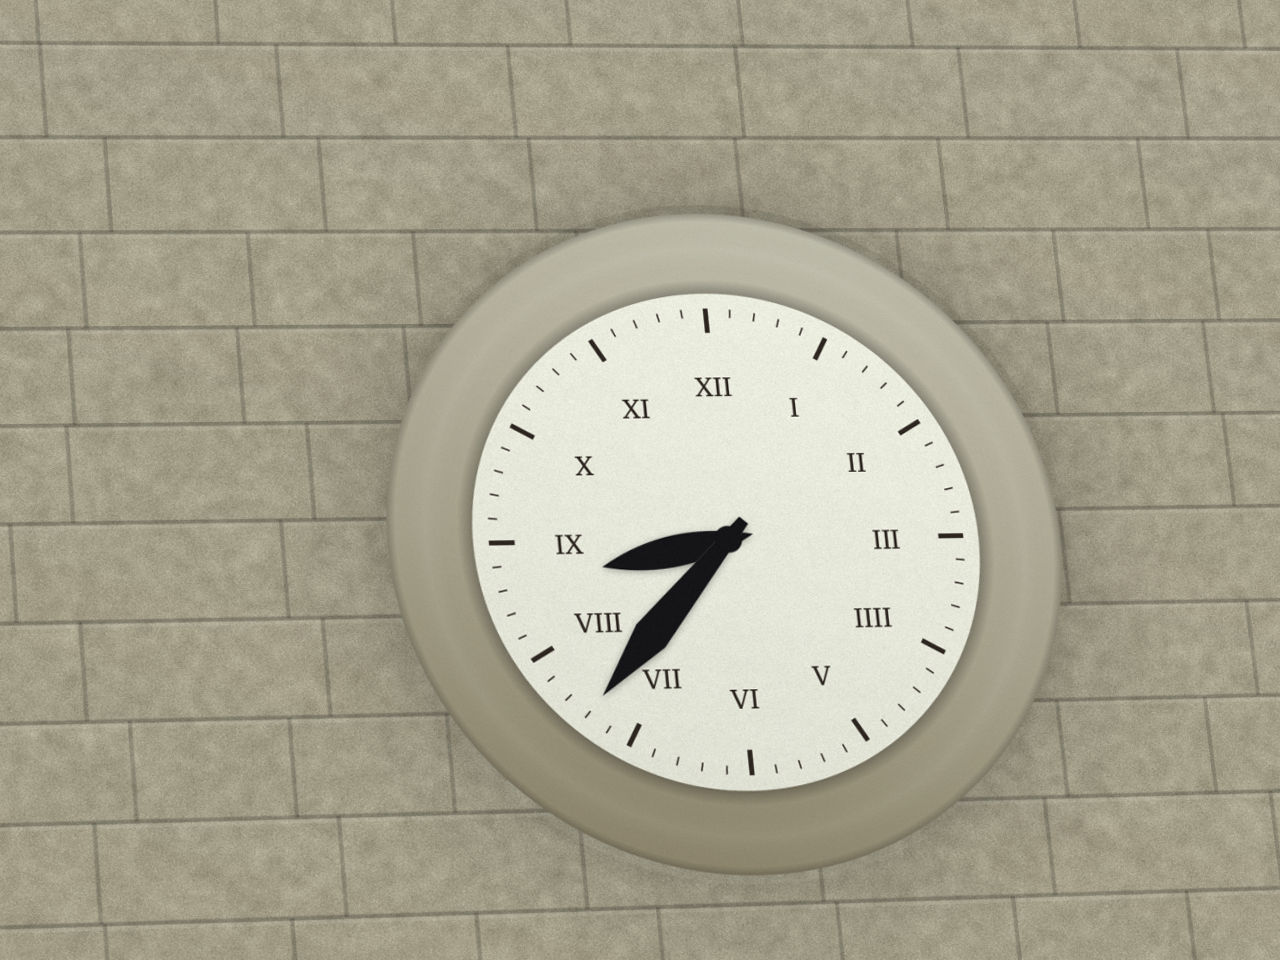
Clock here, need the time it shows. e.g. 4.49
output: 8.37
